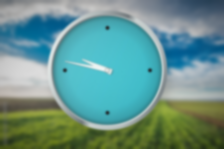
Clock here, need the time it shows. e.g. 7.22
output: 9.47
